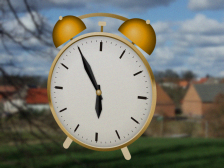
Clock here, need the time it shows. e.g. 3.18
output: 5.55
